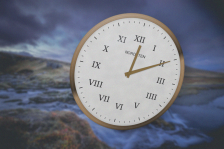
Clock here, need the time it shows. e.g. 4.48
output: 12.10
